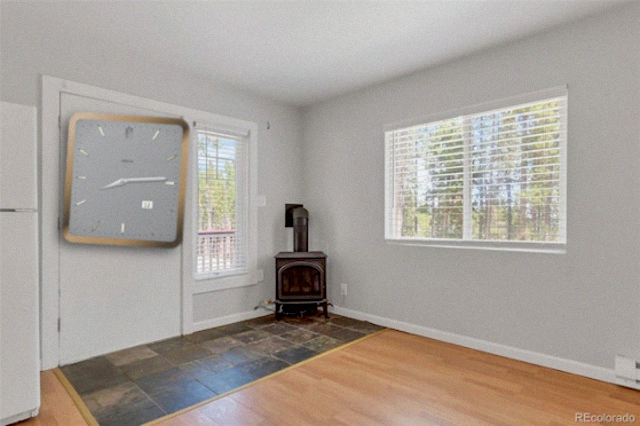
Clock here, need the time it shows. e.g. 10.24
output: 8.14
